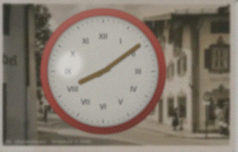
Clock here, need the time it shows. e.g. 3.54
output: 8.09
